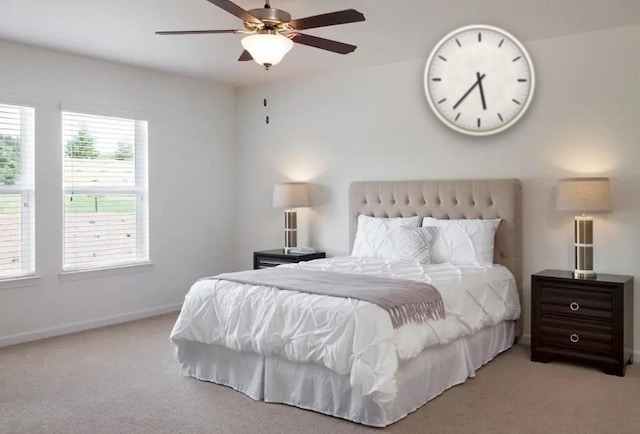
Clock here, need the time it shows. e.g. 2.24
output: 5.37
